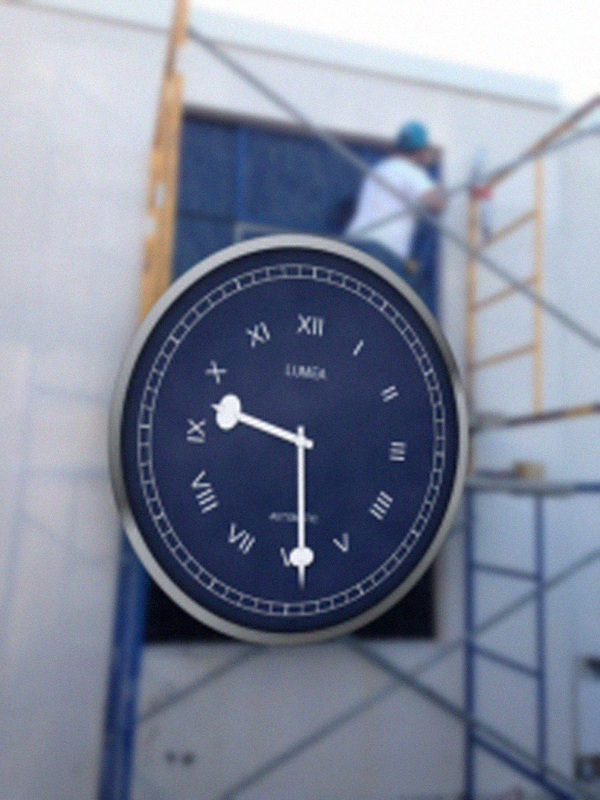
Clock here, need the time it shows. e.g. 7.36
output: 9.29
